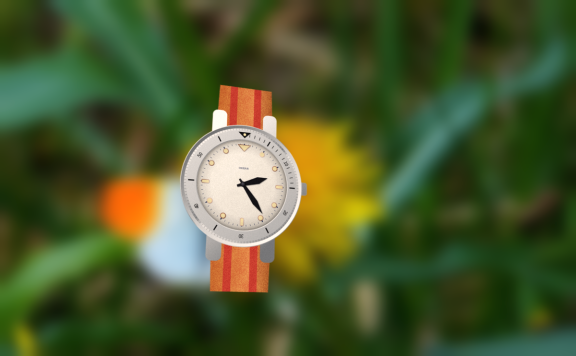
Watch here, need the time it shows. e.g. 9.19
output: 2.24
